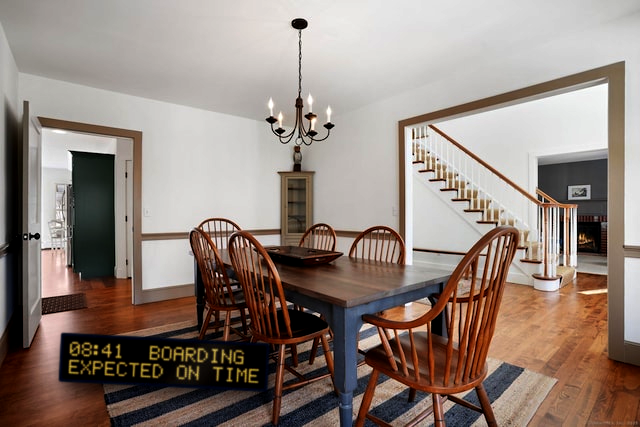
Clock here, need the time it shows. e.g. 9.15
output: 8.41
